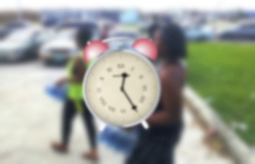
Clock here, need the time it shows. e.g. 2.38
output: 12.25
